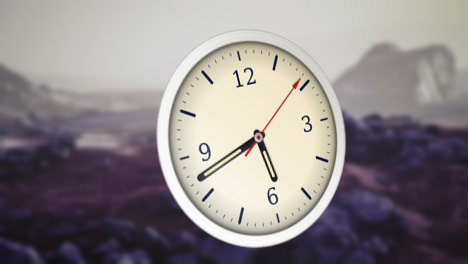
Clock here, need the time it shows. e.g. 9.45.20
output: 5.42.09
